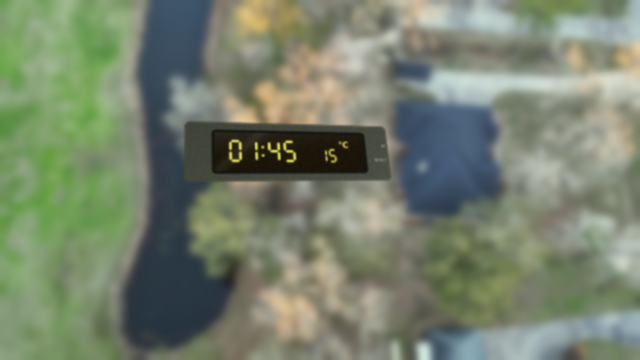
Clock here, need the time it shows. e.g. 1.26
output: 1.45
